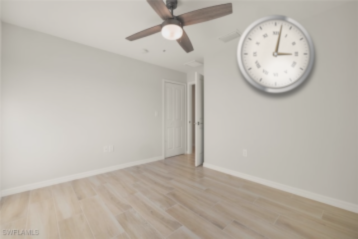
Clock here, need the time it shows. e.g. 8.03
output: 3.02
